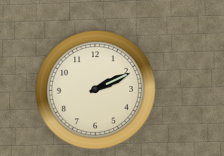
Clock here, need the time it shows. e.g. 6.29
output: 2.11
